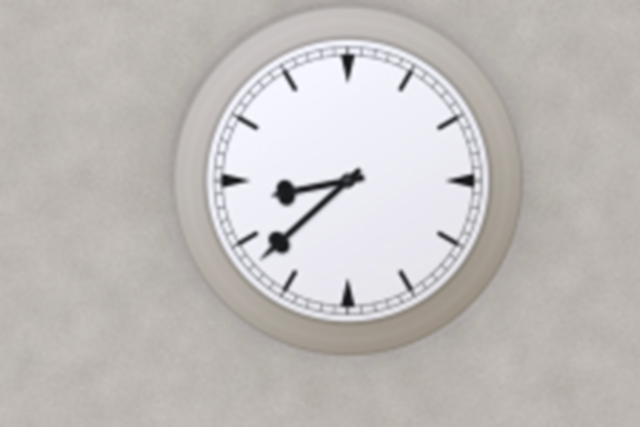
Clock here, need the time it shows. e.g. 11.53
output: 8.38
